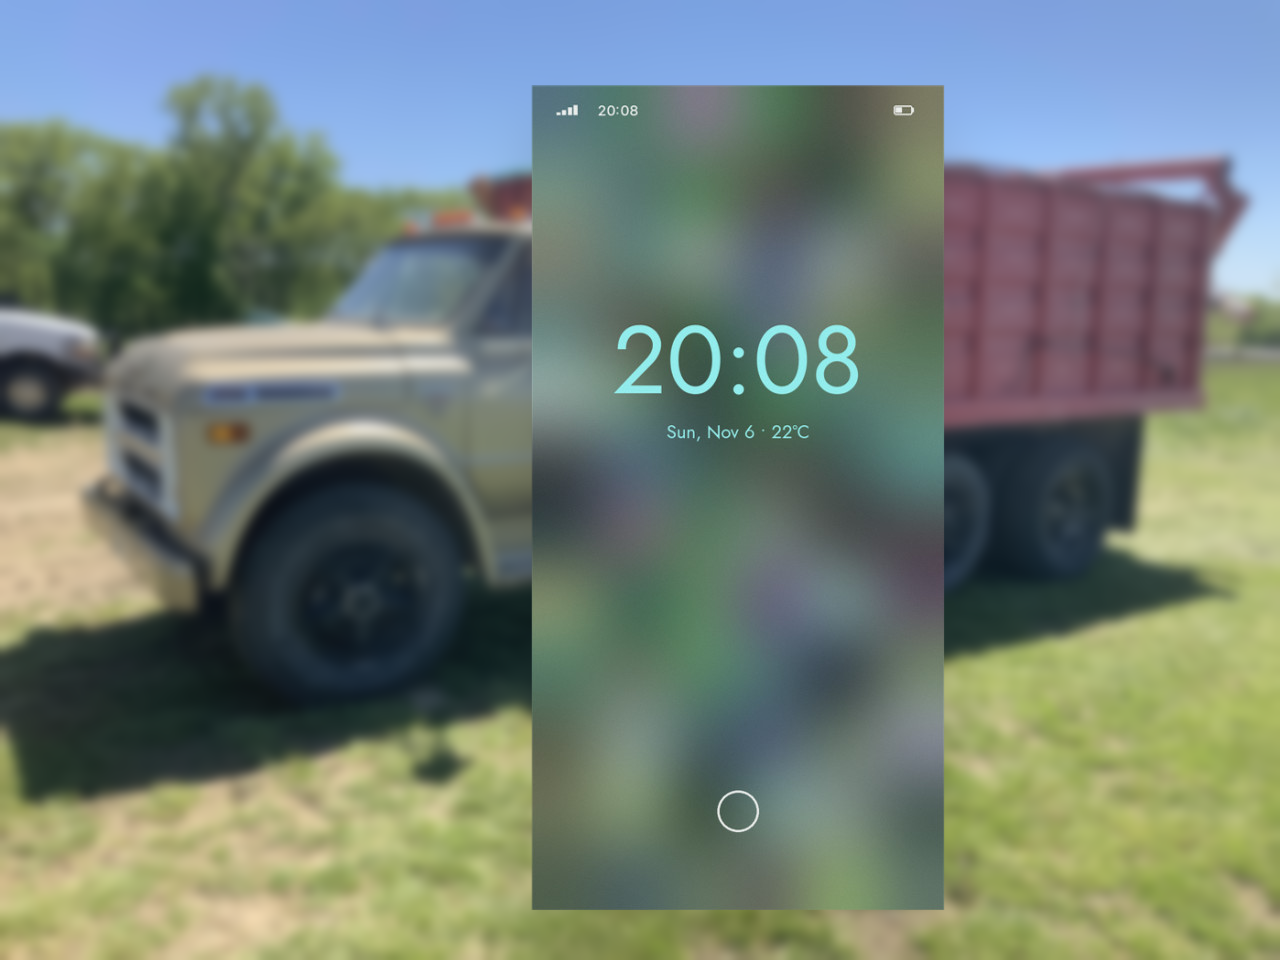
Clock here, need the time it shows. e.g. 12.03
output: 20.08
